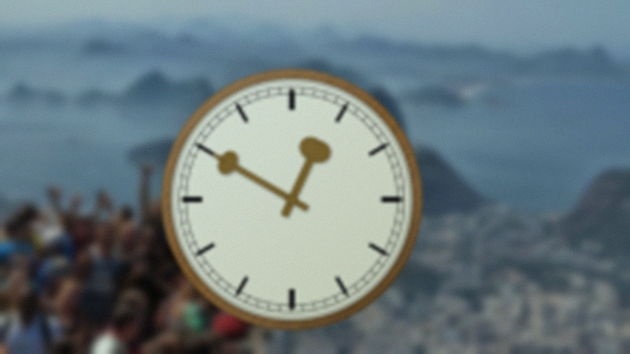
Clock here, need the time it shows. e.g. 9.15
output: 12.50
